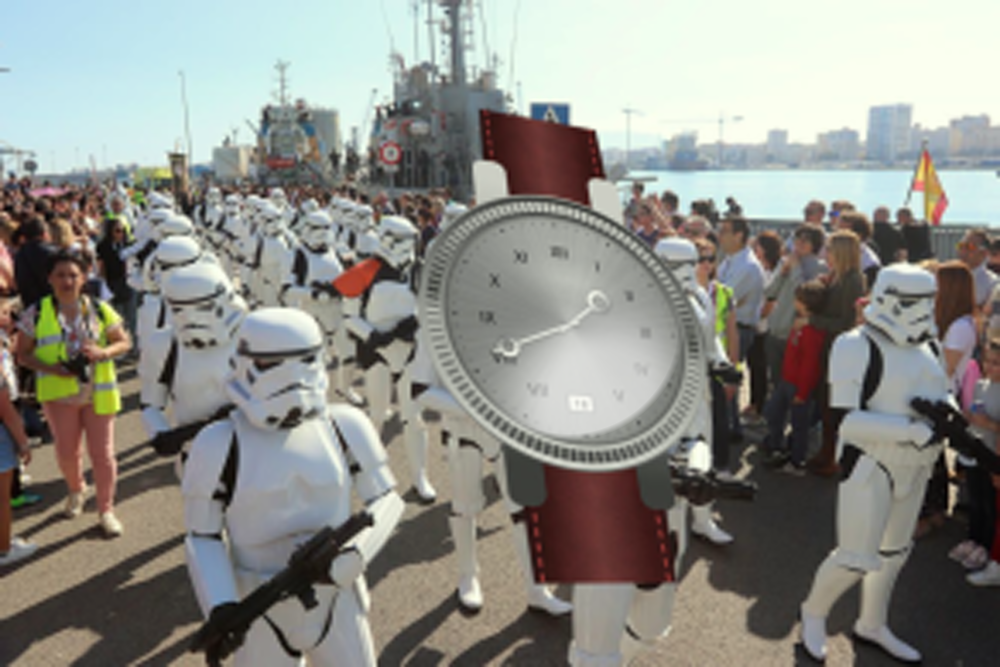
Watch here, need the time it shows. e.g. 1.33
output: 1.41
